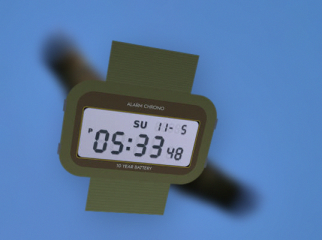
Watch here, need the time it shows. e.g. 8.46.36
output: 5.33.48
